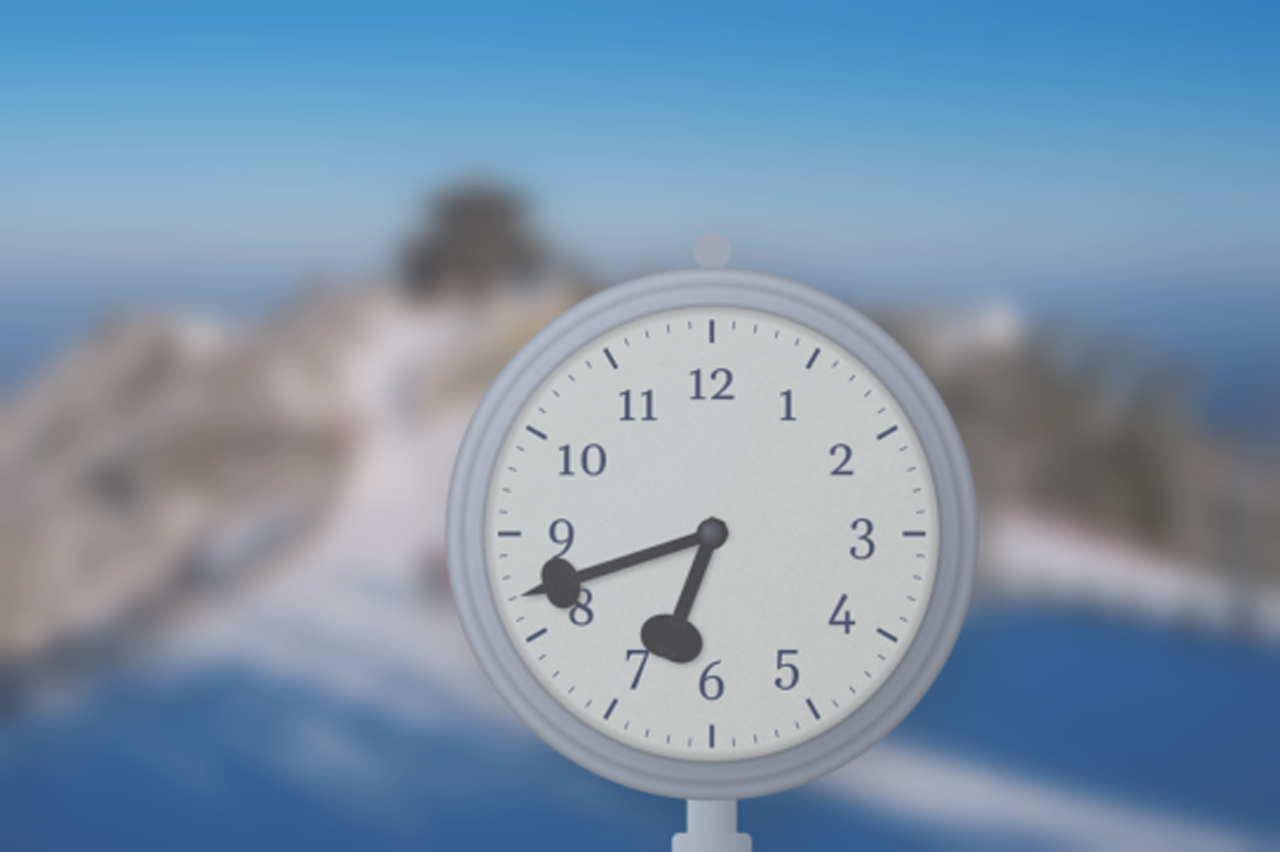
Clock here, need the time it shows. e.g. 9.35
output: 6.42
